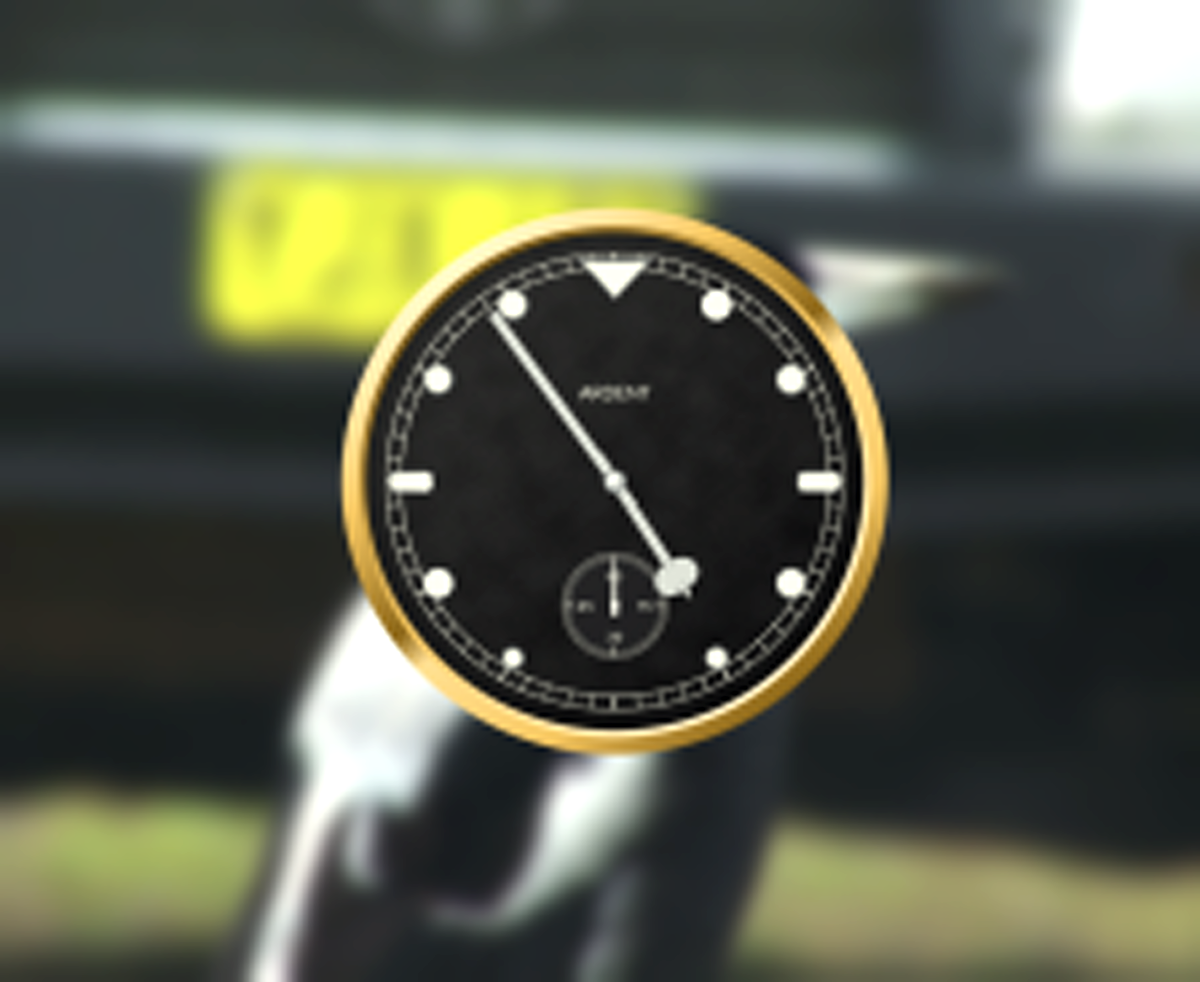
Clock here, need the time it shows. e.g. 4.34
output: 4.54
